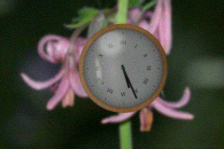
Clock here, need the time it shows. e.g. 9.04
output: 5.26
